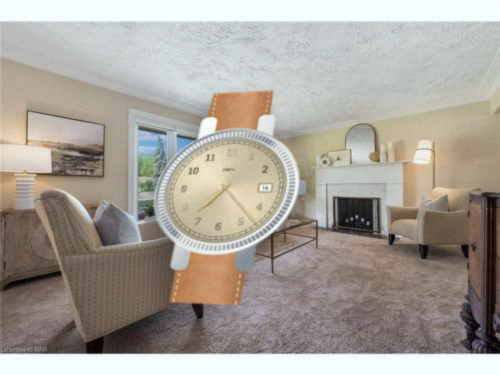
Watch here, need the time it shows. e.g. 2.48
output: 7.23
